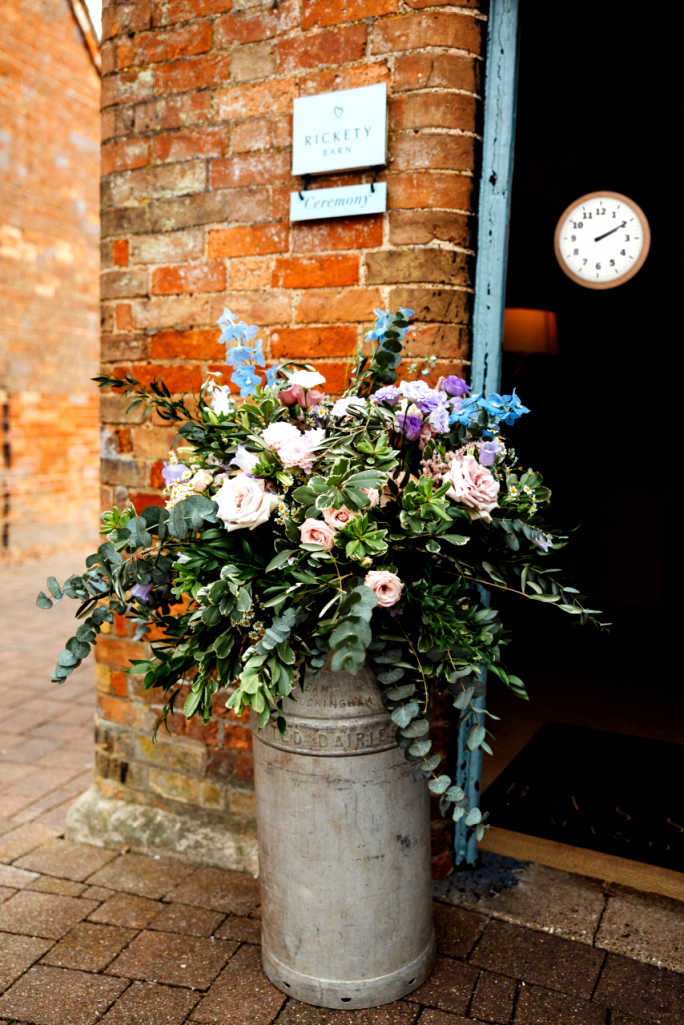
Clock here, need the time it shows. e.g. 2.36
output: 2.10
